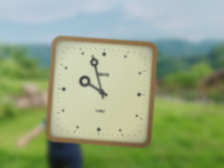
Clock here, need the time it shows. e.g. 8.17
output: 9.57
